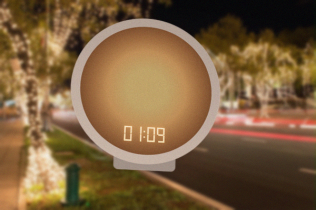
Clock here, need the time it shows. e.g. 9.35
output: 1.09
